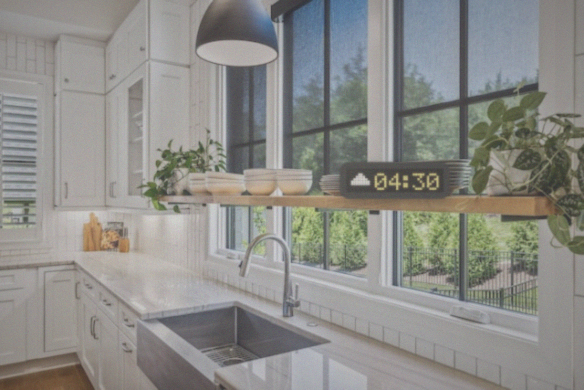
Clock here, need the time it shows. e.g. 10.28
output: 4.30
